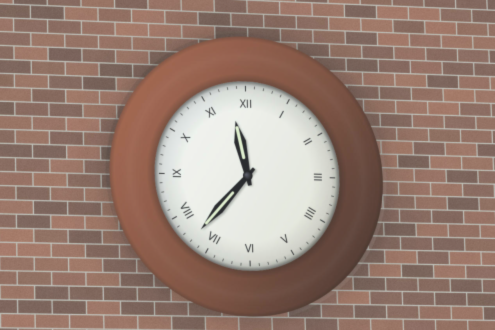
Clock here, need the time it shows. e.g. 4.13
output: 11.37
